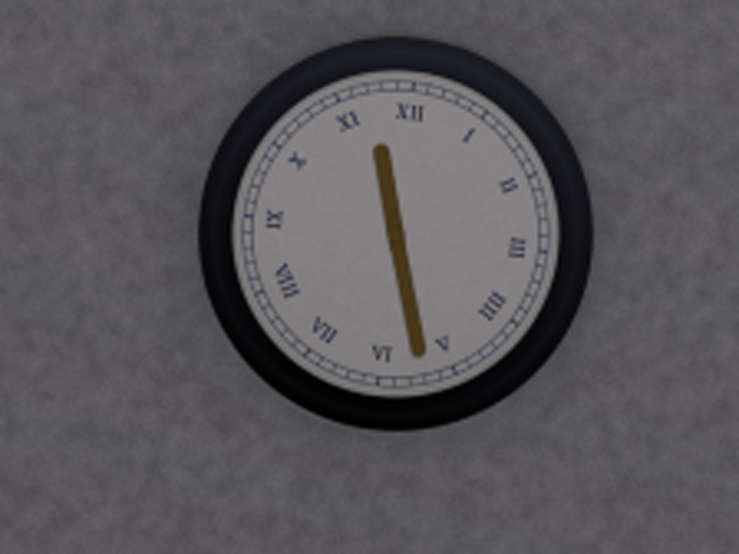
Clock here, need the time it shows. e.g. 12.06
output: 11.27
